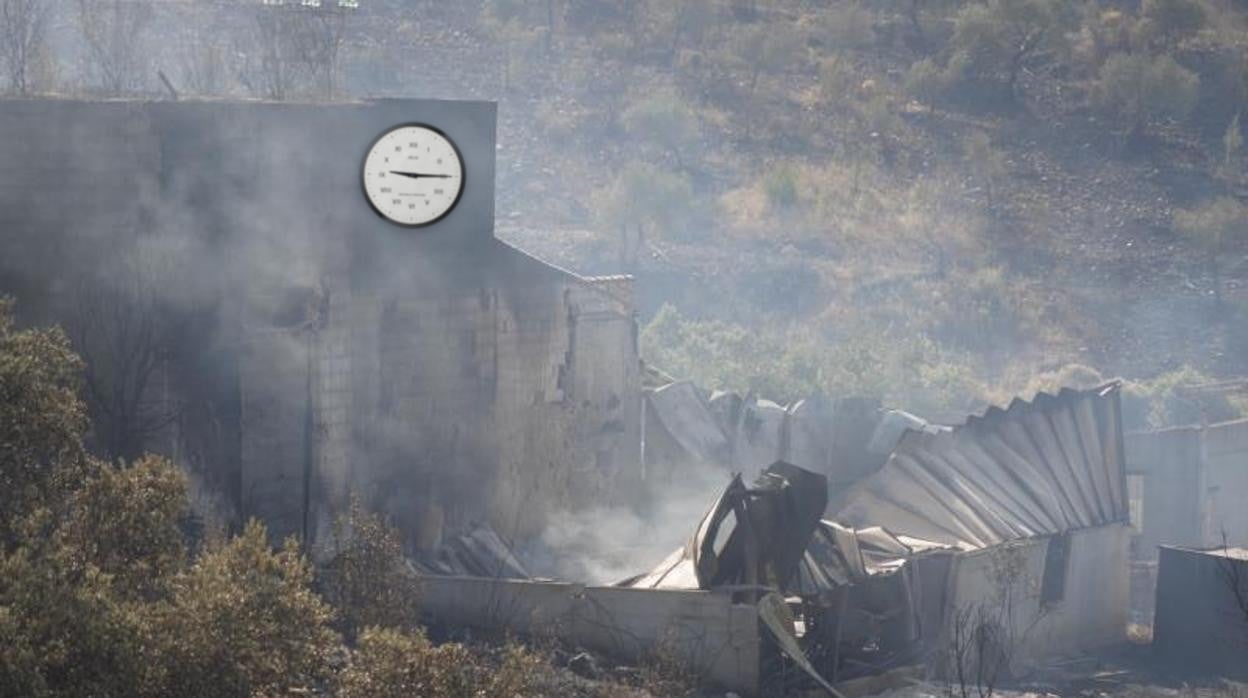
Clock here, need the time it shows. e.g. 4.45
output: 9.15
